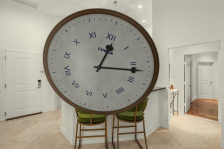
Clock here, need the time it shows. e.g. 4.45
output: 12.12
